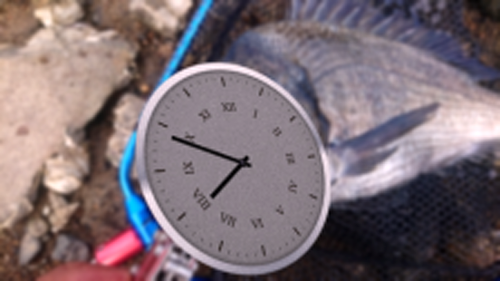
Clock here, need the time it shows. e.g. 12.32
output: 7.49
